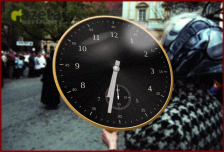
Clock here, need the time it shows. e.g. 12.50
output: 6.32
